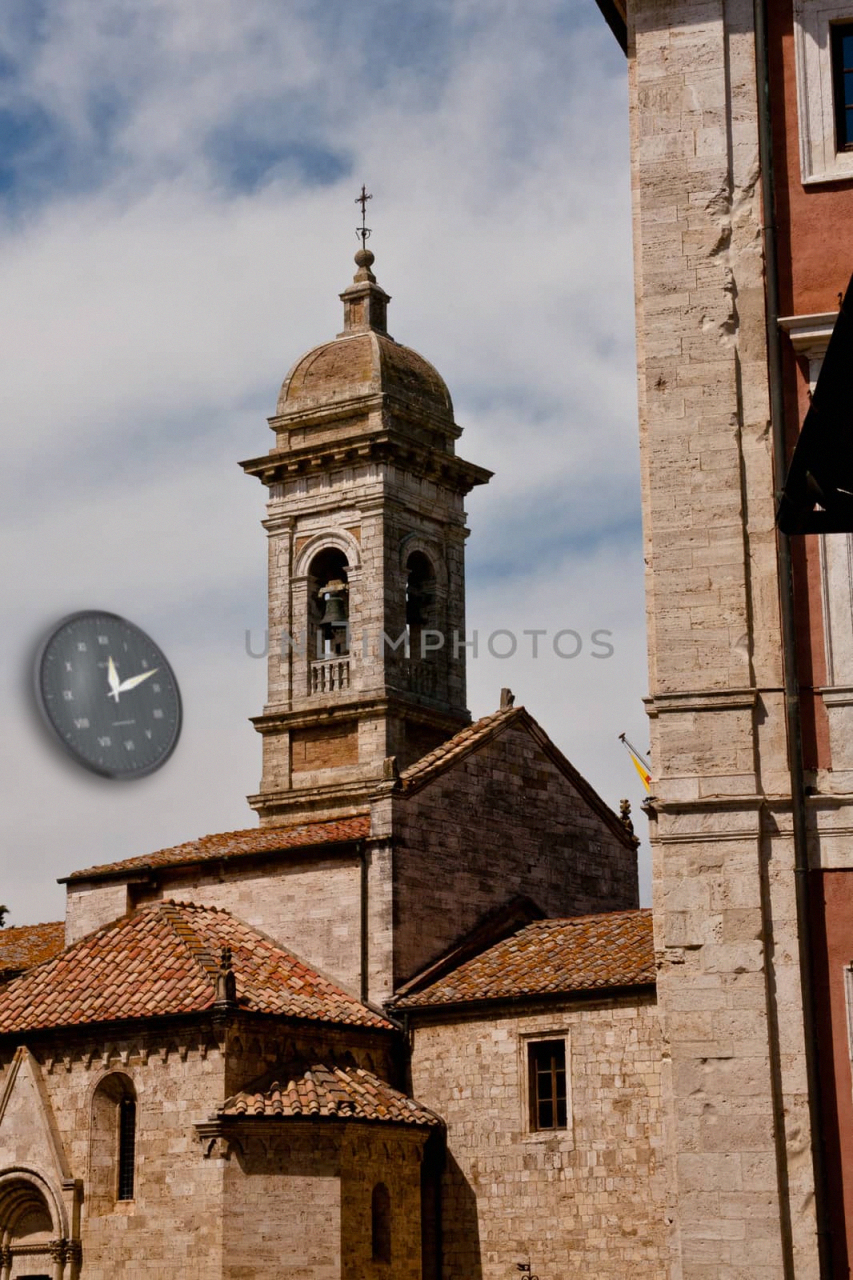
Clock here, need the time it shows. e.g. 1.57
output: 12.12
